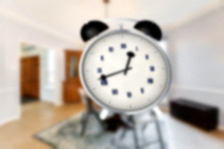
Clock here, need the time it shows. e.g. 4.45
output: 12.42
